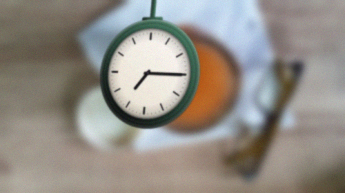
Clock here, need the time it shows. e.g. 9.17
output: 7.15
